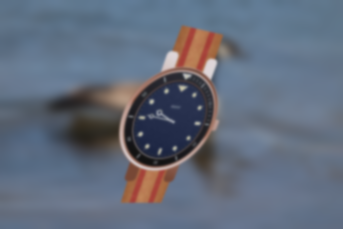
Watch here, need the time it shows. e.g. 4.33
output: 9.46
